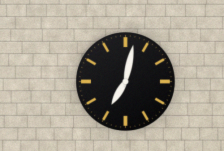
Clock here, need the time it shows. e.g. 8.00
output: 7.02
